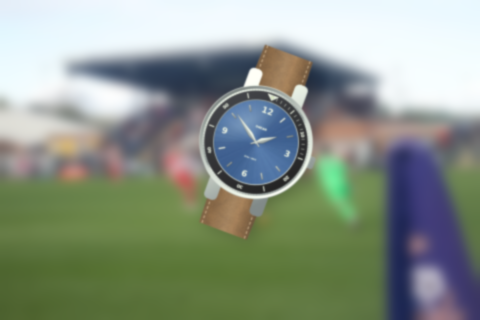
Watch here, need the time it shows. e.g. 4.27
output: 1.51
